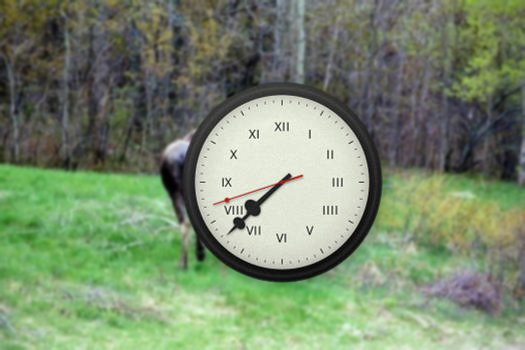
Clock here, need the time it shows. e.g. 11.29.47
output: 7.37.42
